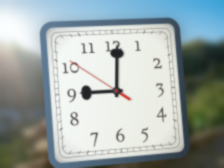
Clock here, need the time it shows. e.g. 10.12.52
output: 9.00.51
